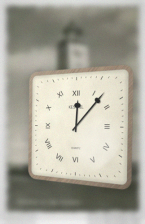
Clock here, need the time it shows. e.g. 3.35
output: 12.07
